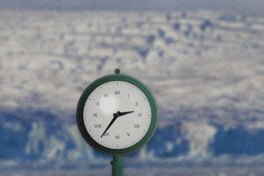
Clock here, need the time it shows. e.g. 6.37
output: 2.36
